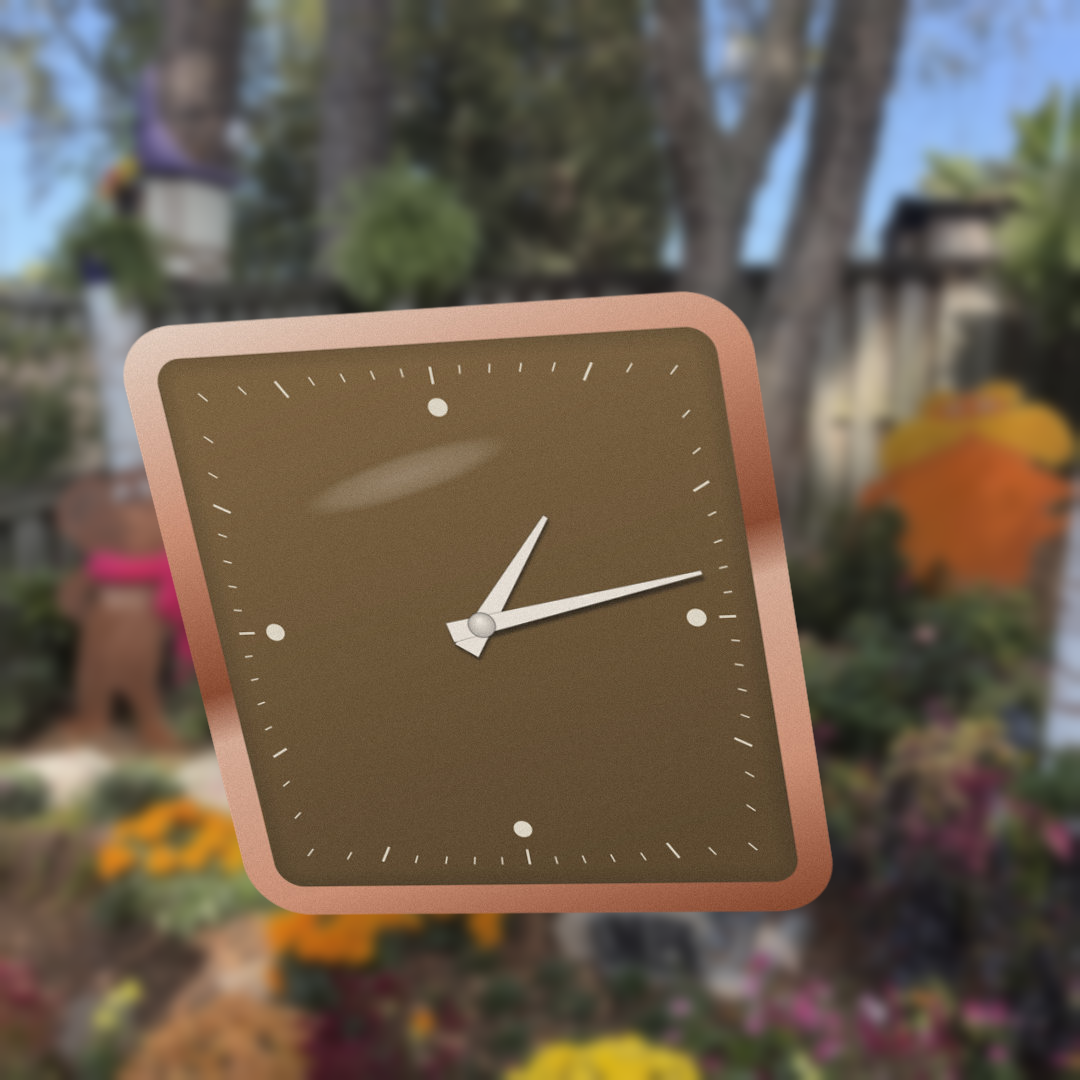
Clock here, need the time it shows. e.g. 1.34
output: 1.13
